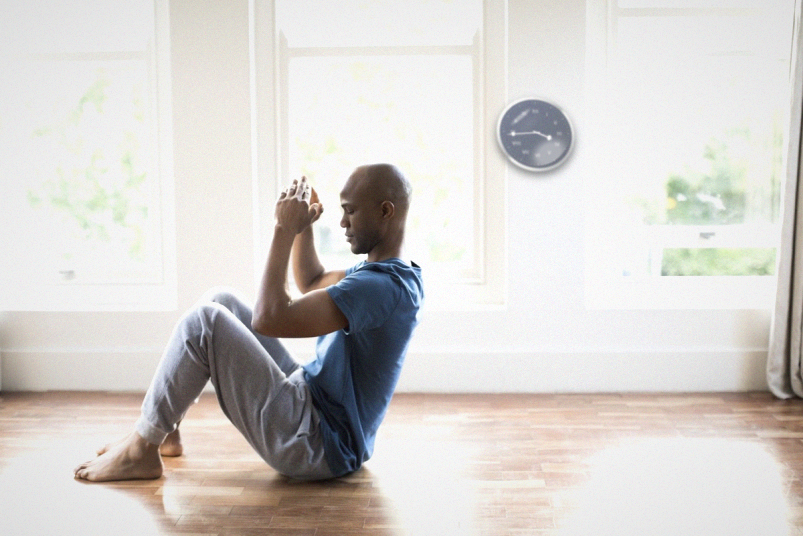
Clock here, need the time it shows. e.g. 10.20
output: 3.44
